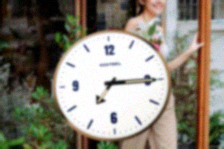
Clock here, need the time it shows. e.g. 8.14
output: 7.15
